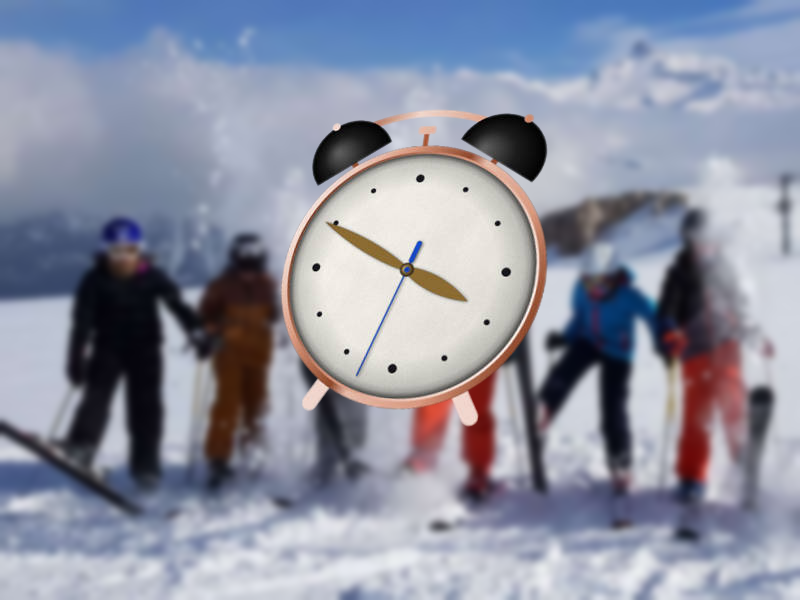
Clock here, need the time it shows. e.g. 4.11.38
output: 3.49.33
